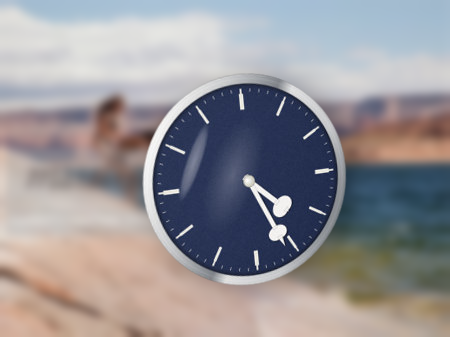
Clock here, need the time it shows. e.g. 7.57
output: 4.26
